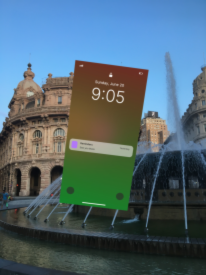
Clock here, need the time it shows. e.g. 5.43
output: 9.05
